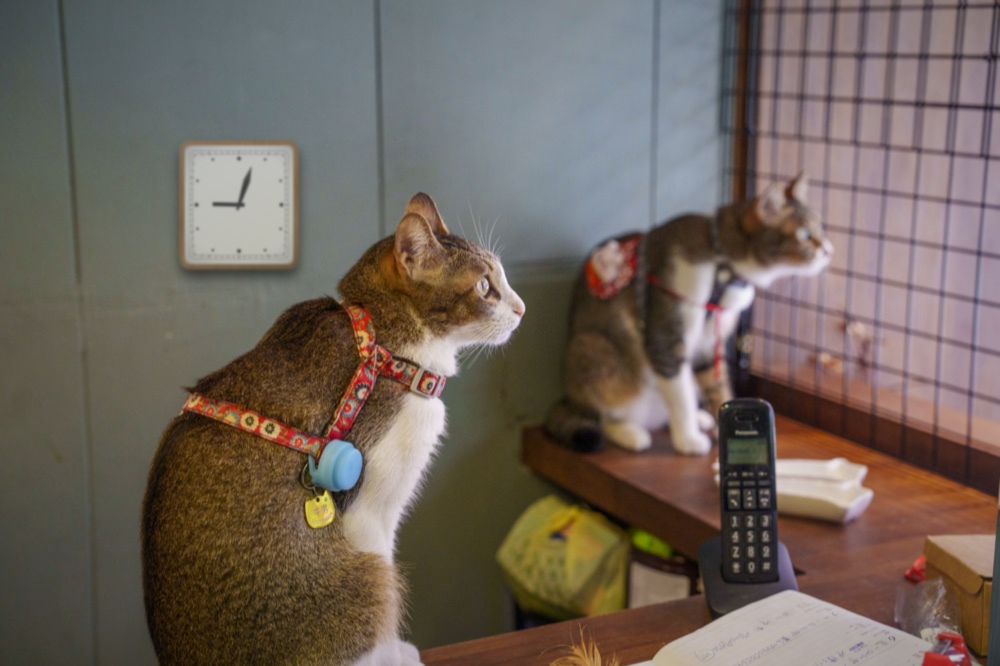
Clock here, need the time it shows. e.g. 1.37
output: 9.03
